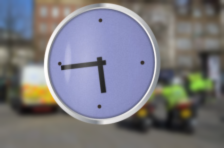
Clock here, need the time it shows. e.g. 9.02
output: 5.44
